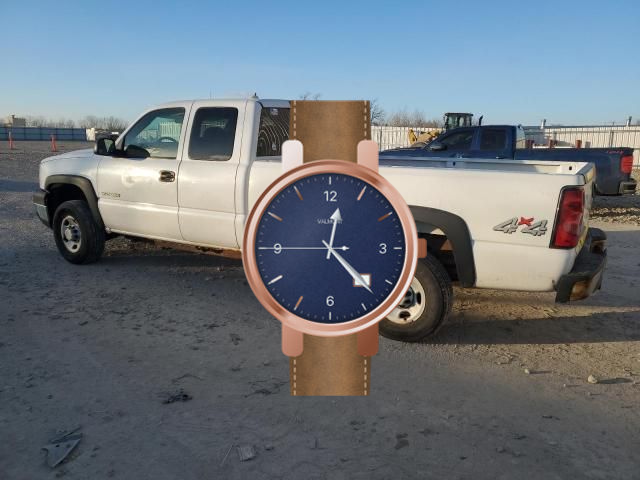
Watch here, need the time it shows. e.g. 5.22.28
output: 12.22.45
